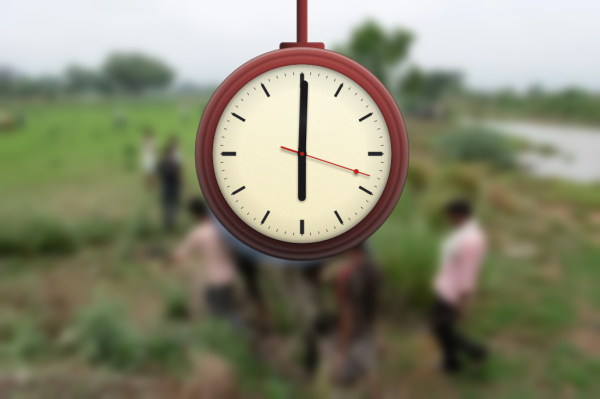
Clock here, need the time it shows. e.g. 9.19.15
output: 6.00.18
